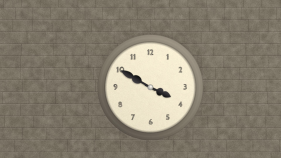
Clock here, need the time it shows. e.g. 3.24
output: 3.50
